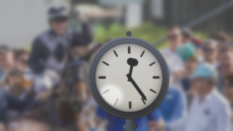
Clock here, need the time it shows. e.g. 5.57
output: 12.24
